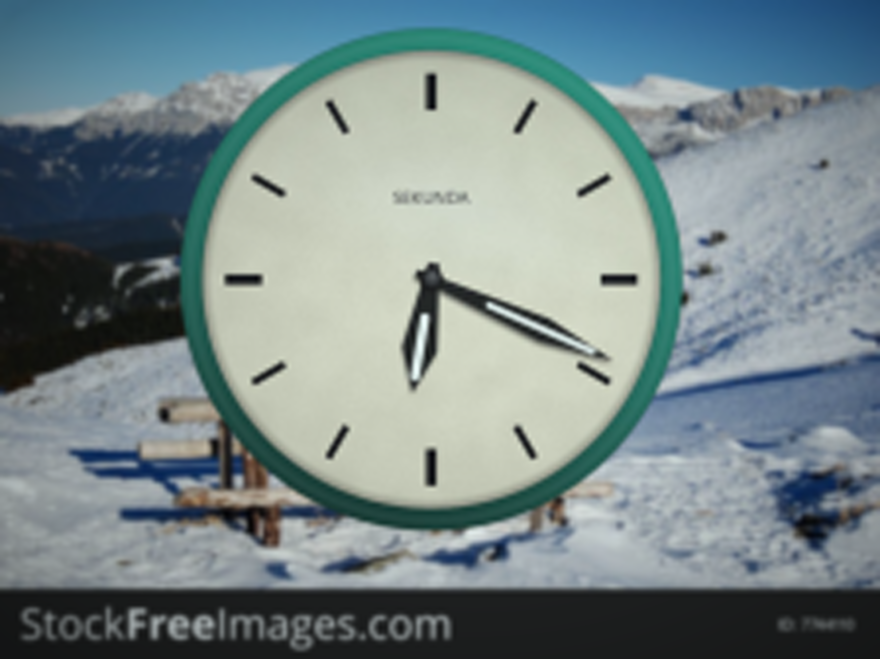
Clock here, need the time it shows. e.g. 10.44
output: 6.19
